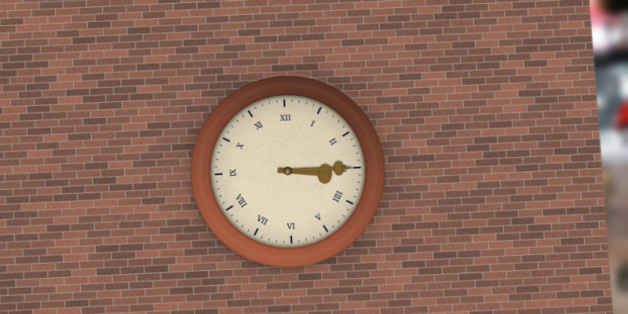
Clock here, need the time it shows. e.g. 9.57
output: 3.15
